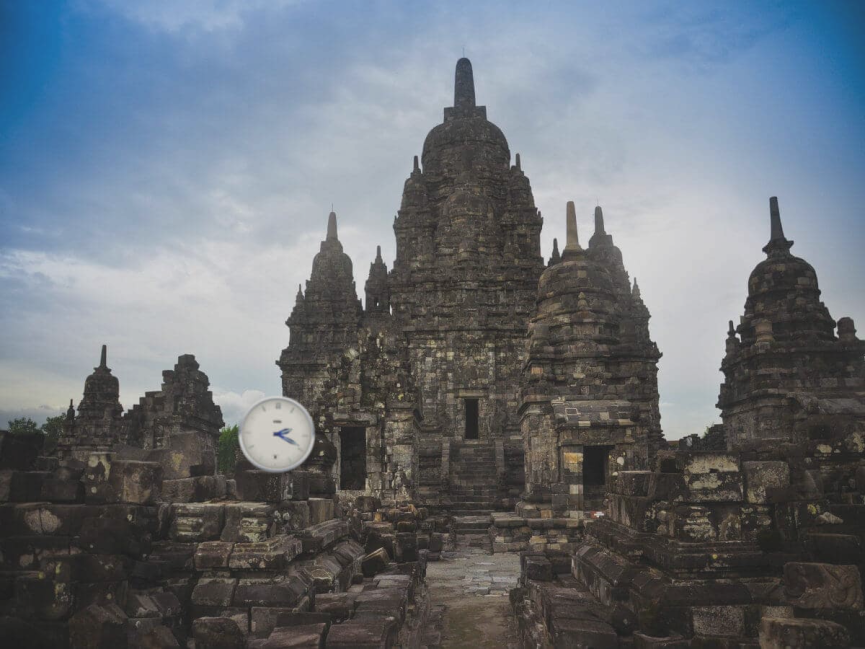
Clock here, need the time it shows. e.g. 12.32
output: 2.19
